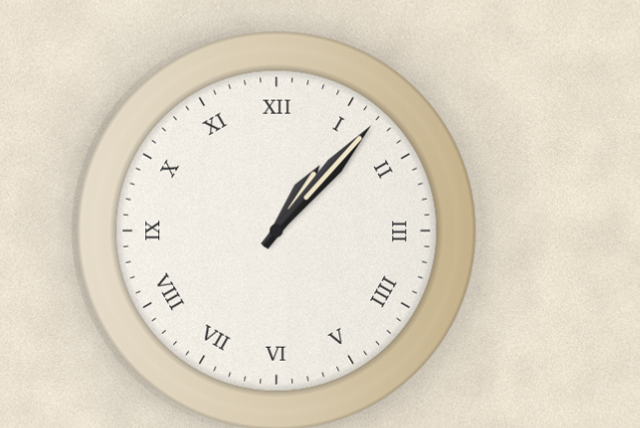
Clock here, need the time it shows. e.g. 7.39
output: 1.07
